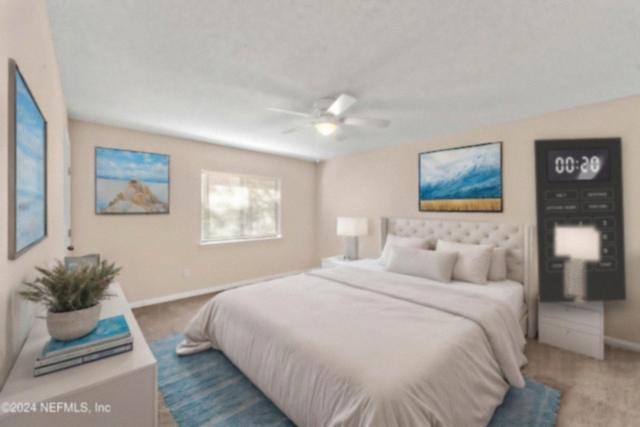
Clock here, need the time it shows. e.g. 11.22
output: 0.20
